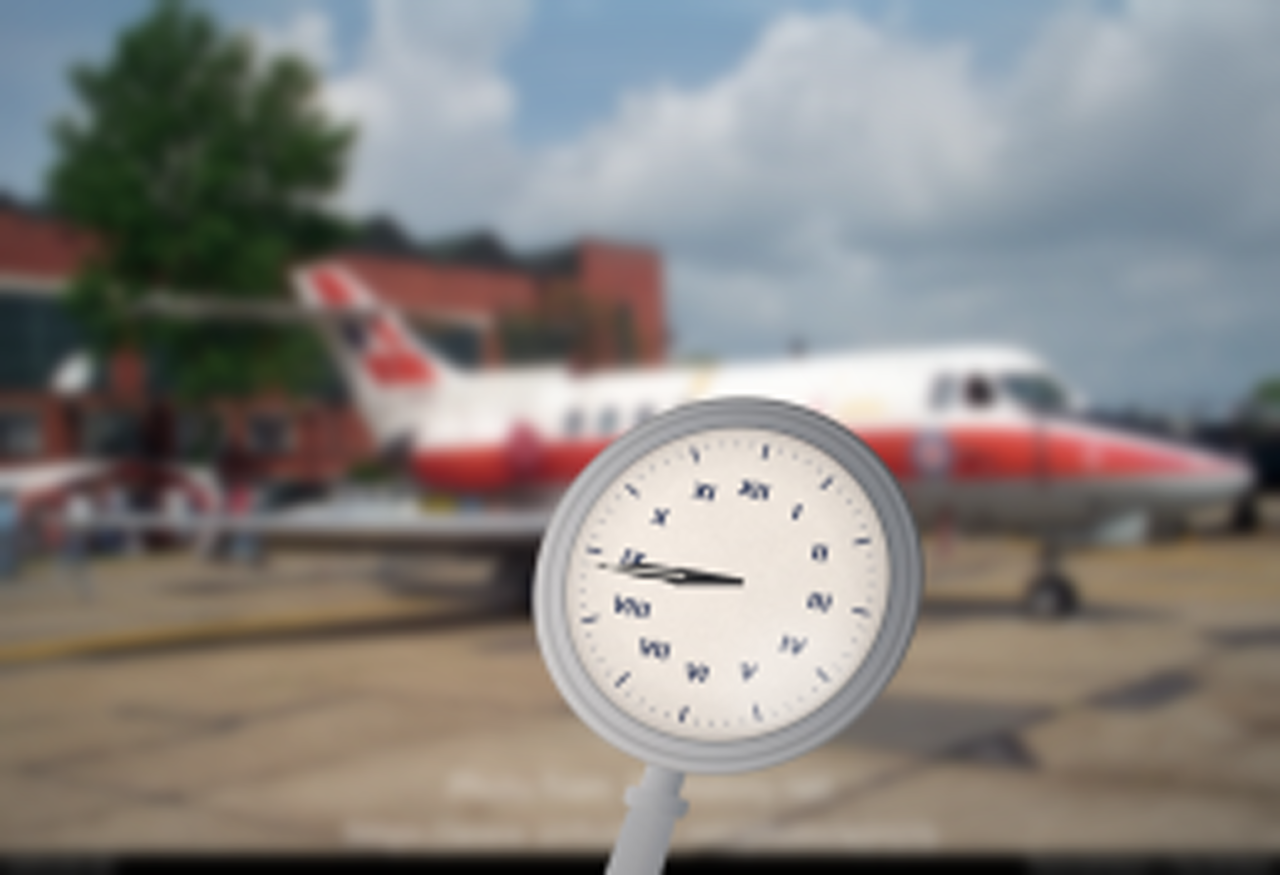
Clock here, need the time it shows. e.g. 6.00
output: 8.44
